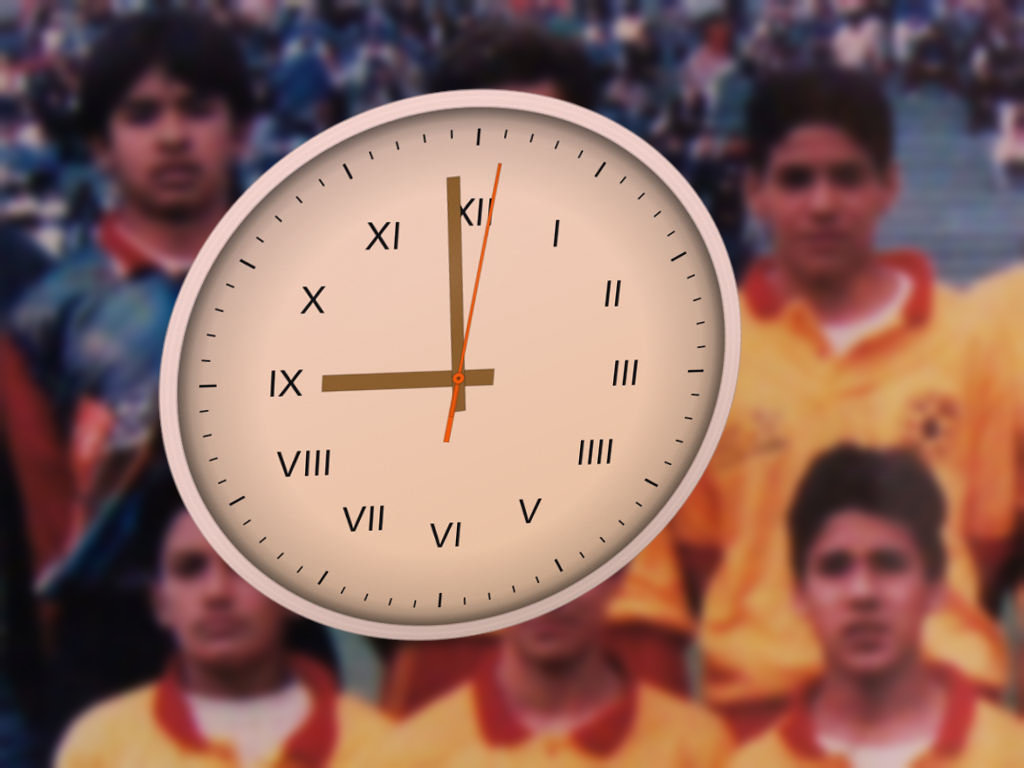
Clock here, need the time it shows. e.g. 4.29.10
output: 8.59.01
